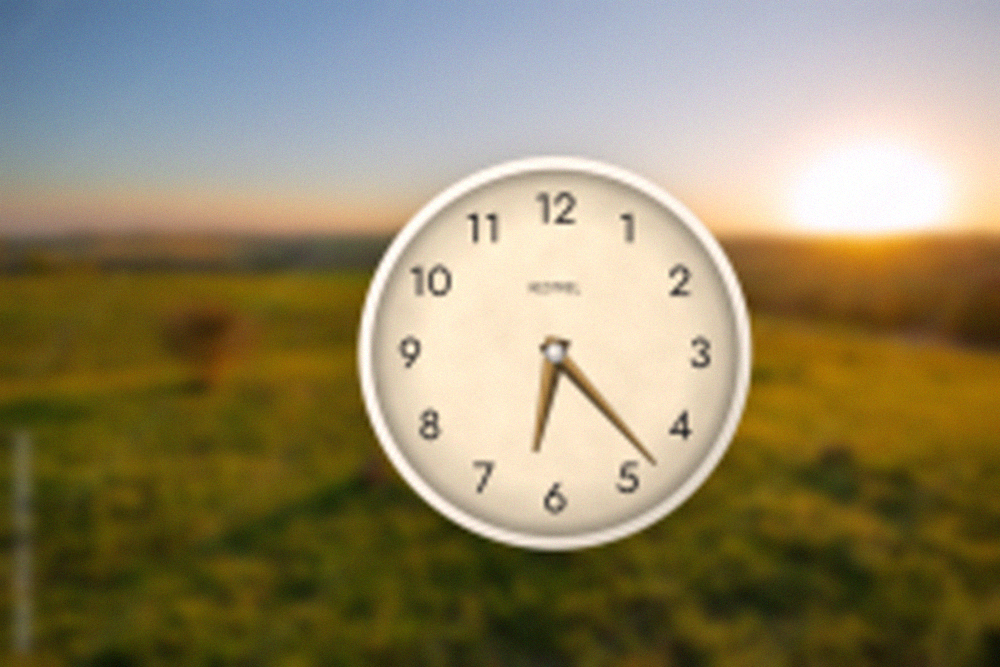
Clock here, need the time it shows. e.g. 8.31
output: 6.23
